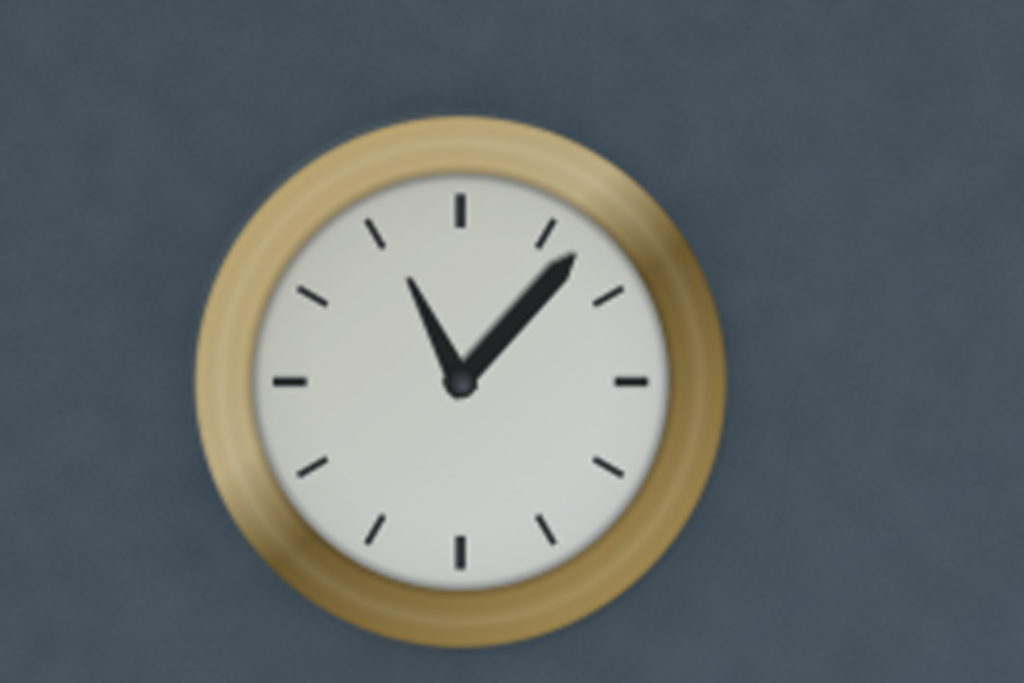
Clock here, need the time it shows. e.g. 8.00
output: 11.07
